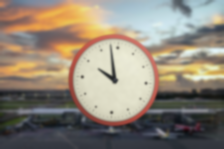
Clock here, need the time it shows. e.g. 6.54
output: 9.58
